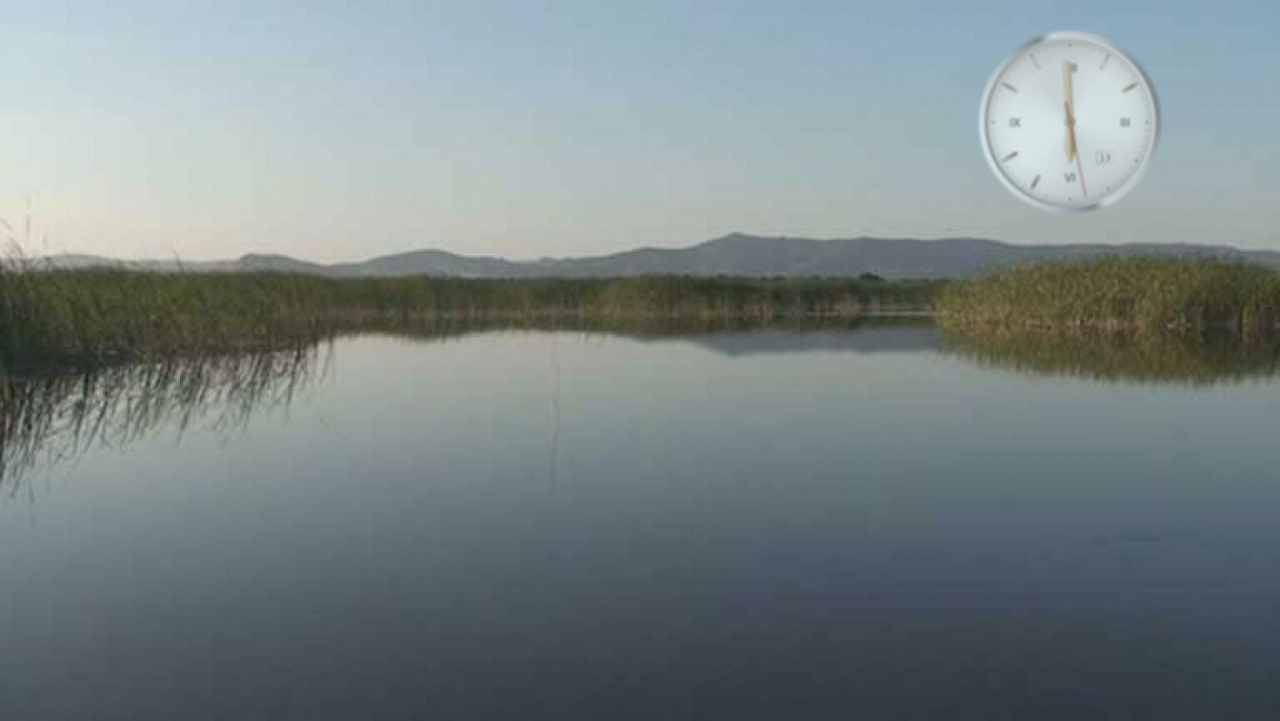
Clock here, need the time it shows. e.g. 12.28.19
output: 5.59.28
